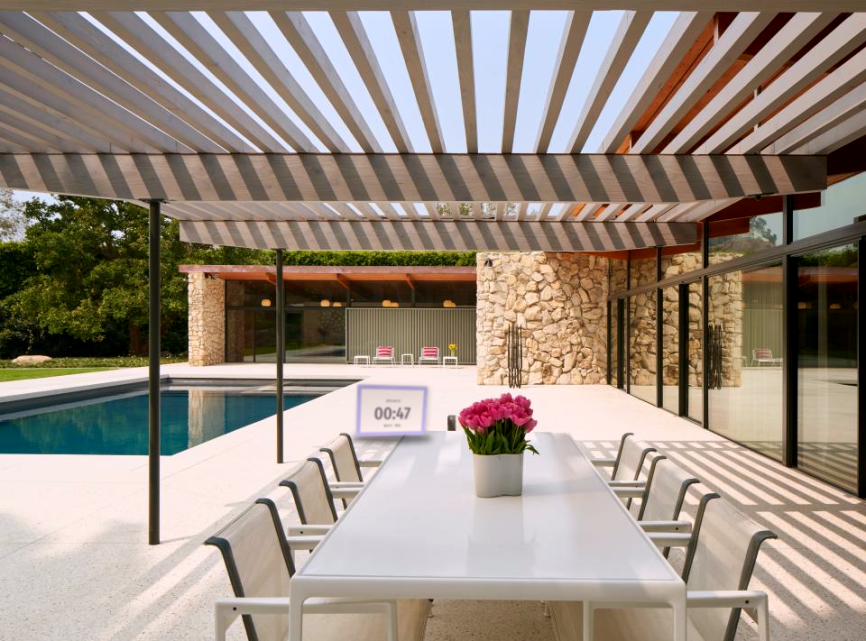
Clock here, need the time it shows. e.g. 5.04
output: 0.47
